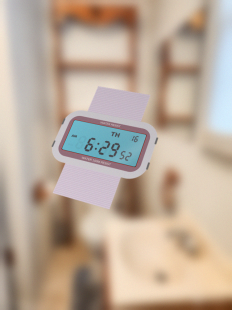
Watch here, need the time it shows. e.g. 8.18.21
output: 6.29.52
